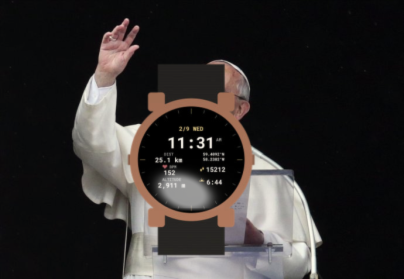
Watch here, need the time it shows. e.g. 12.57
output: 11.31
